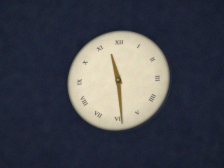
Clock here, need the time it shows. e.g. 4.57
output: 11.29
